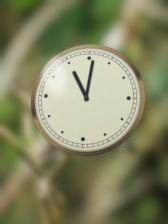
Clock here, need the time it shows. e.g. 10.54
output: 11.01
